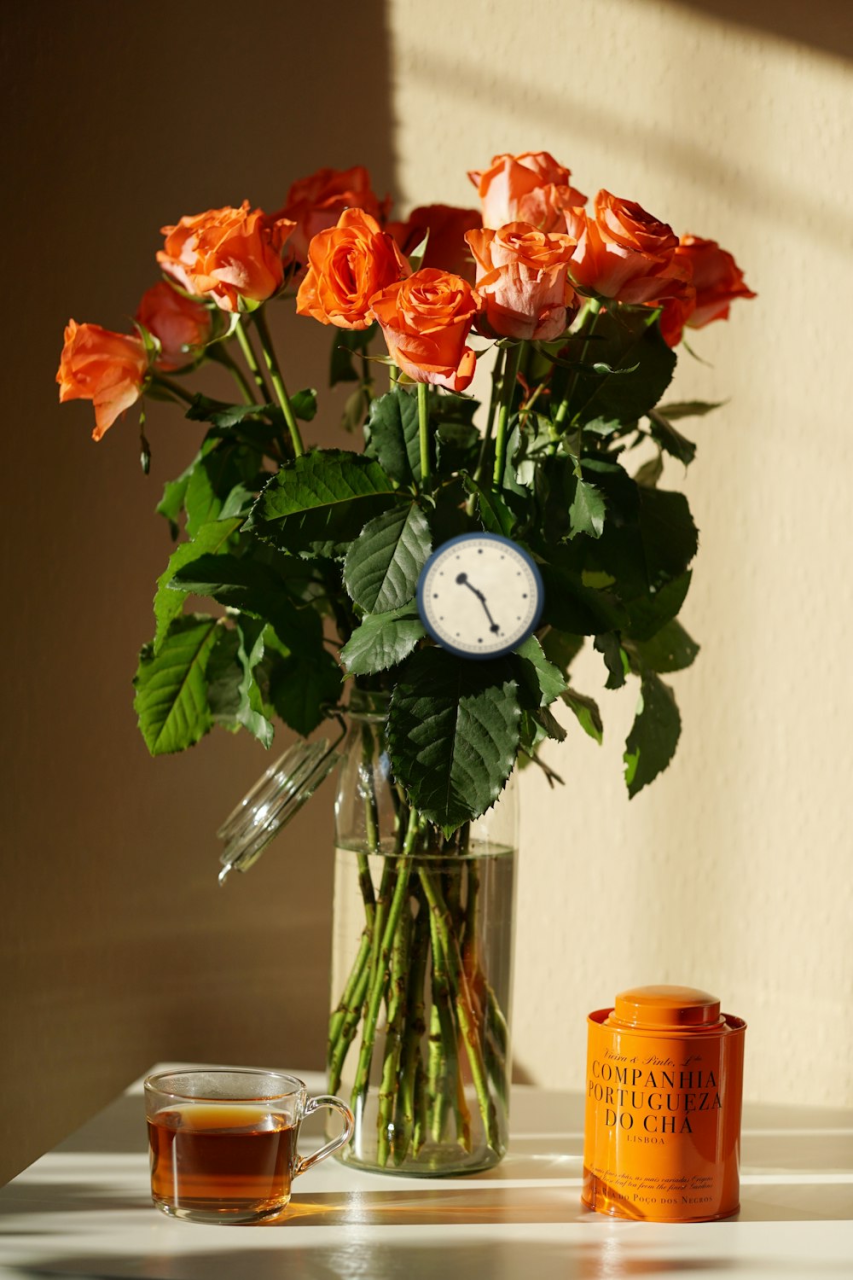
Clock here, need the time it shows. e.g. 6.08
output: 10.26
